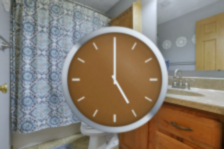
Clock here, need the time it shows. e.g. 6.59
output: 5.00
